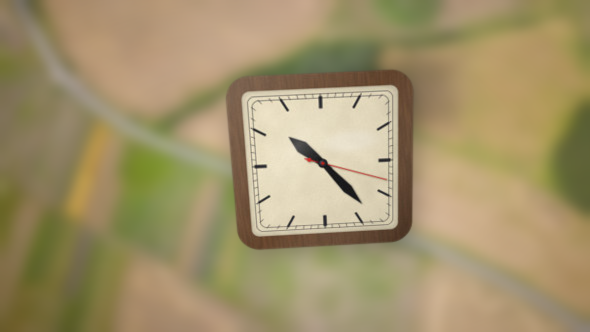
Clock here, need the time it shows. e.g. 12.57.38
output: 10.23.18
